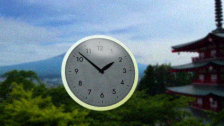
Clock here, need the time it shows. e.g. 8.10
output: 1.52
